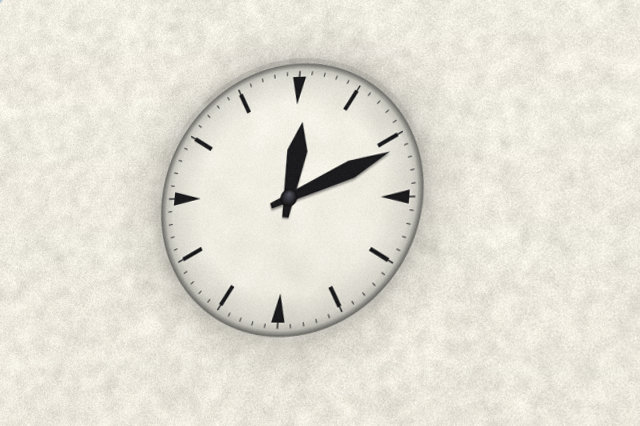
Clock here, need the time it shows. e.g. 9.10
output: 12.11
